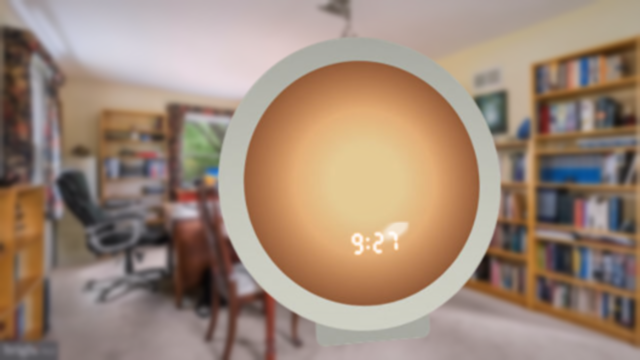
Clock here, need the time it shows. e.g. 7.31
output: 9.27
